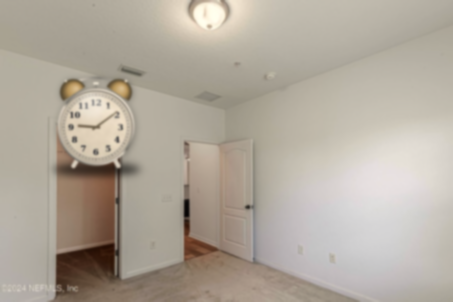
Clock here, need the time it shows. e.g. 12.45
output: 9.09
